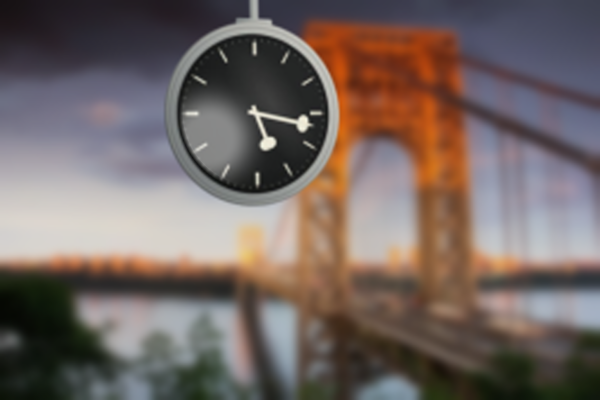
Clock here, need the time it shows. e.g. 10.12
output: 5.17
